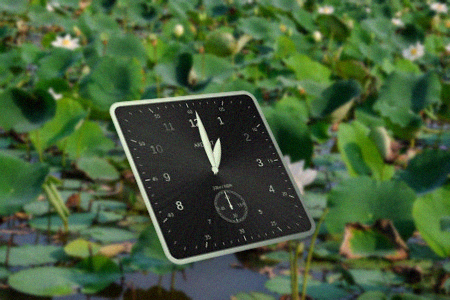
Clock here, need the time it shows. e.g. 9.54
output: 1.01
